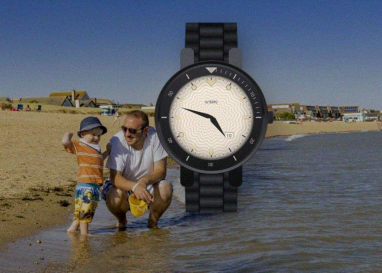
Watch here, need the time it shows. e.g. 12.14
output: 4.48
